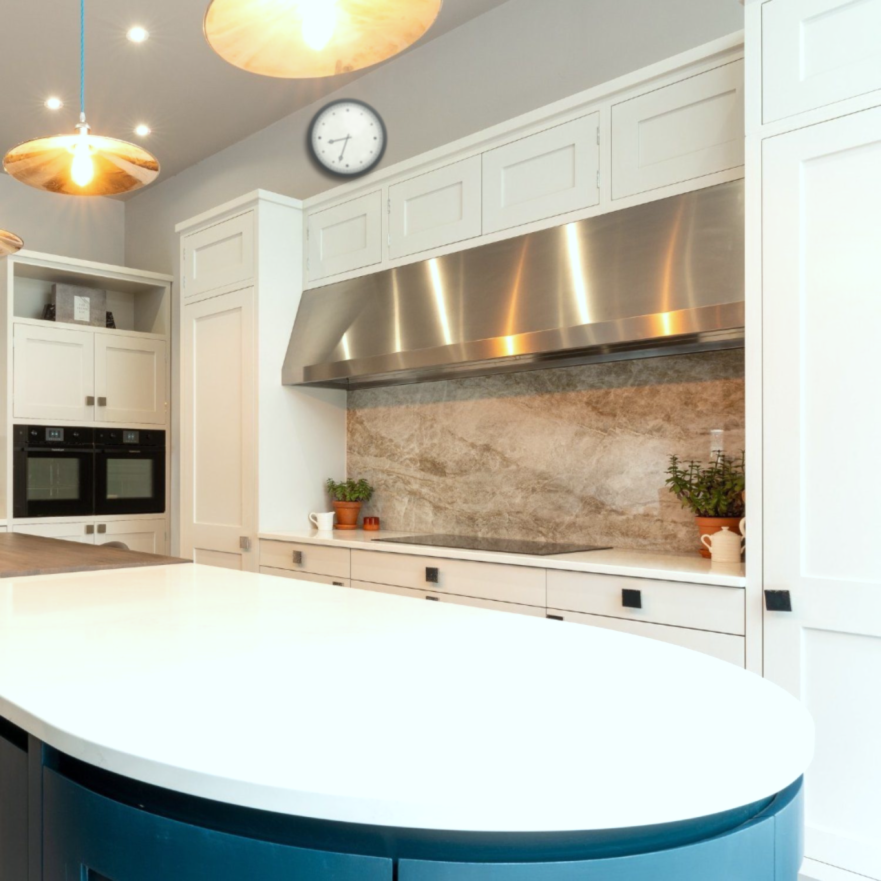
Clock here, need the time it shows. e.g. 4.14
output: 8.33
